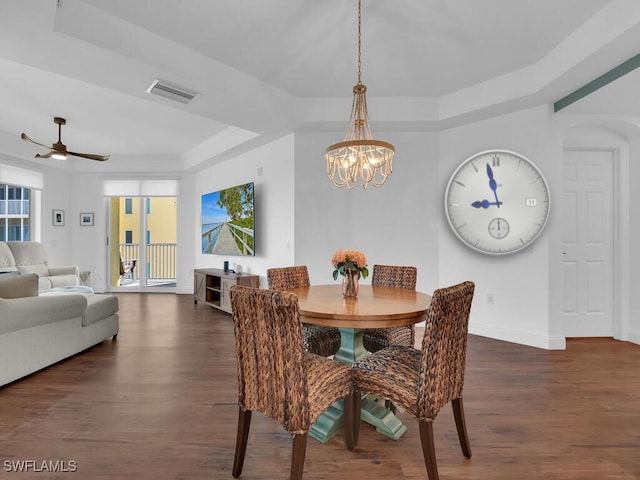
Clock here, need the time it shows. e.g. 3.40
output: 8.58
